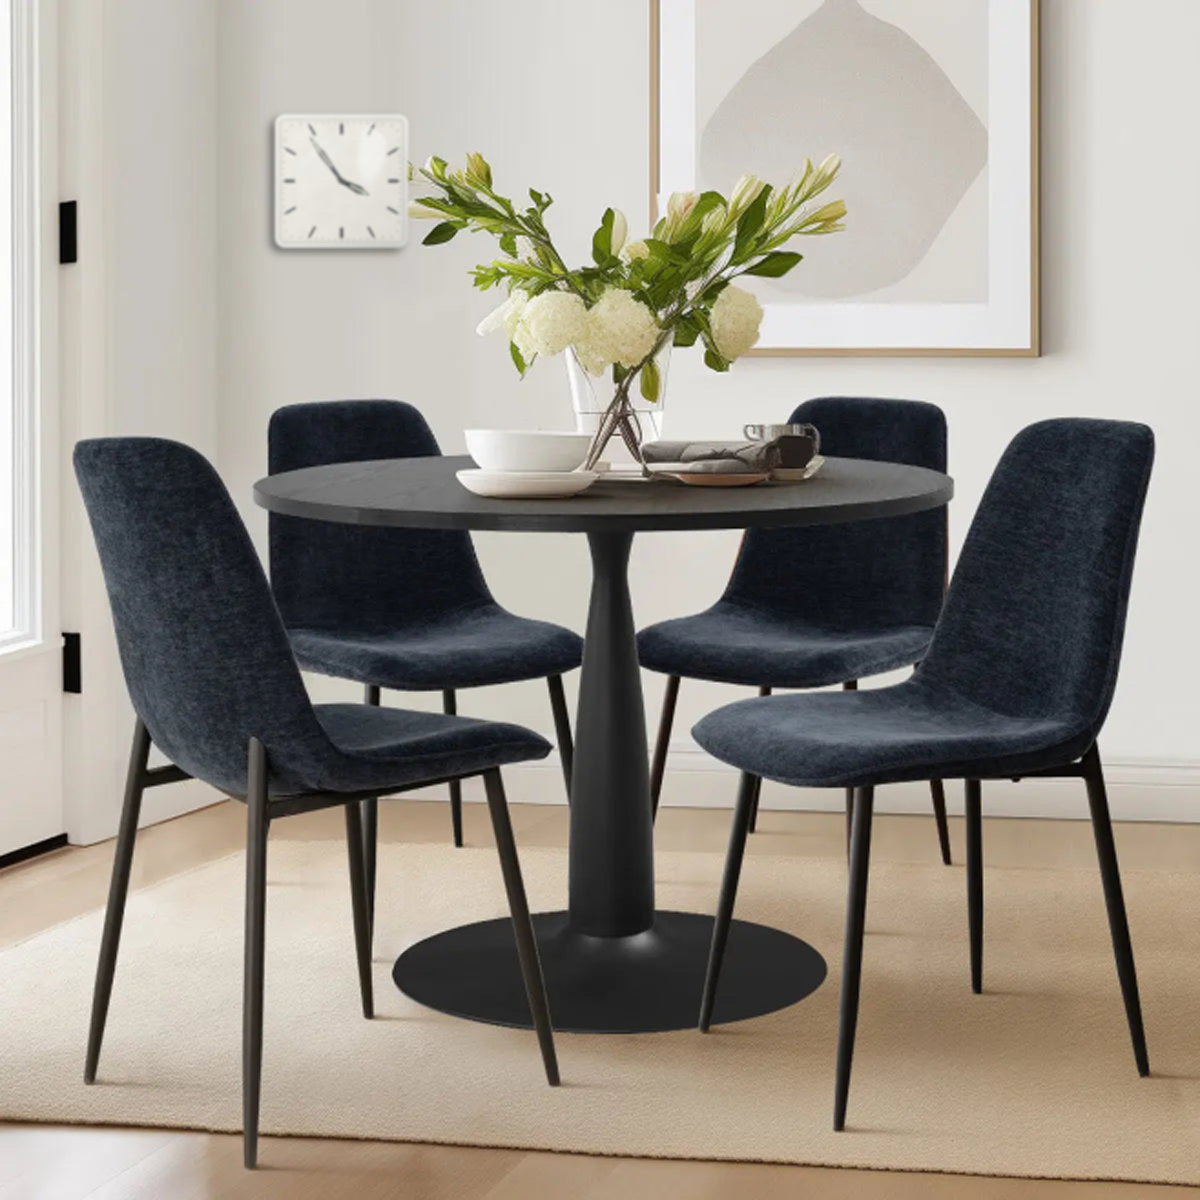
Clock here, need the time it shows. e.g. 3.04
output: 3.54
